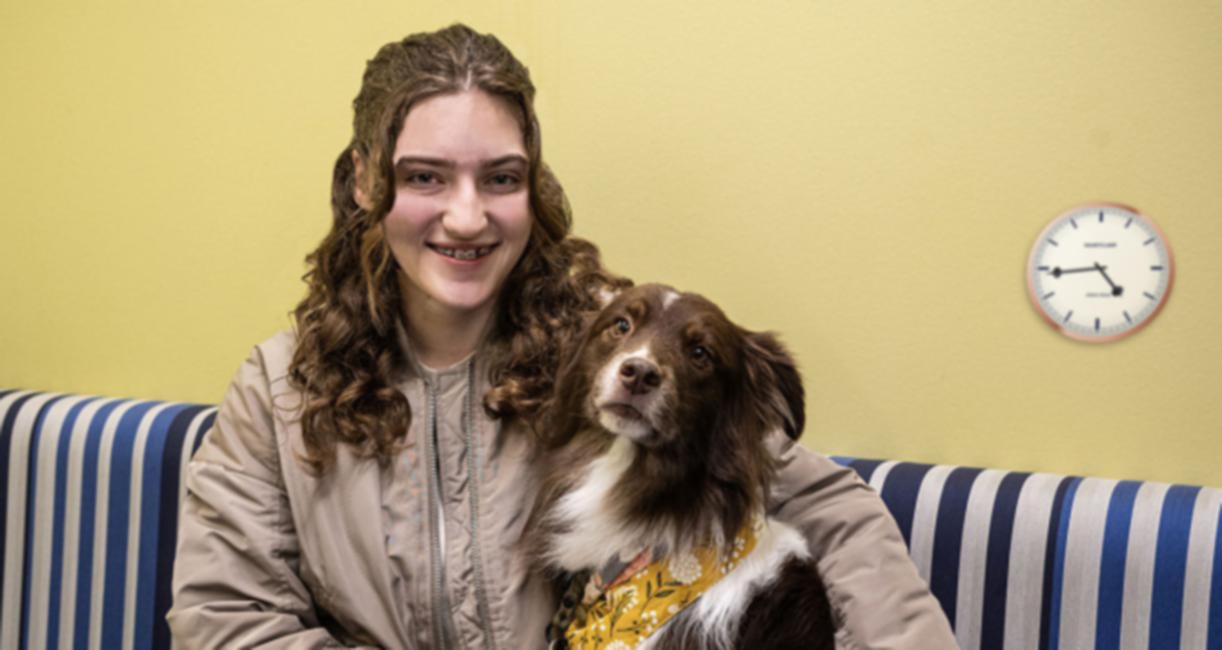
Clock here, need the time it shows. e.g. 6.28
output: 4.44
